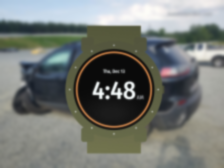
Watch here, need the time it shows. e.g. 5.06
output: 4.48
